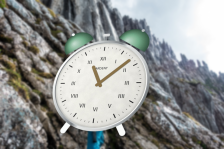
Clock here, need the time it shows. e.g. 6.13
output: 11.08
